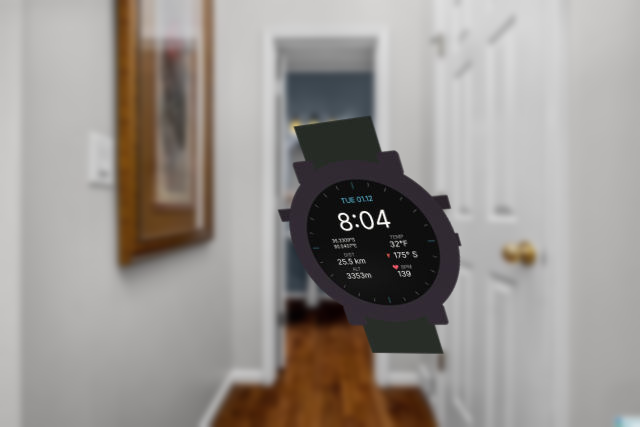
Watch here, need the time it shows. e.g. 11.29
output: 8.04
